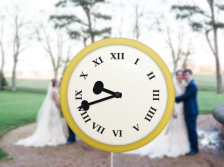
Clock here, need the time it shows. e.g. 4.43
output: 9.42
